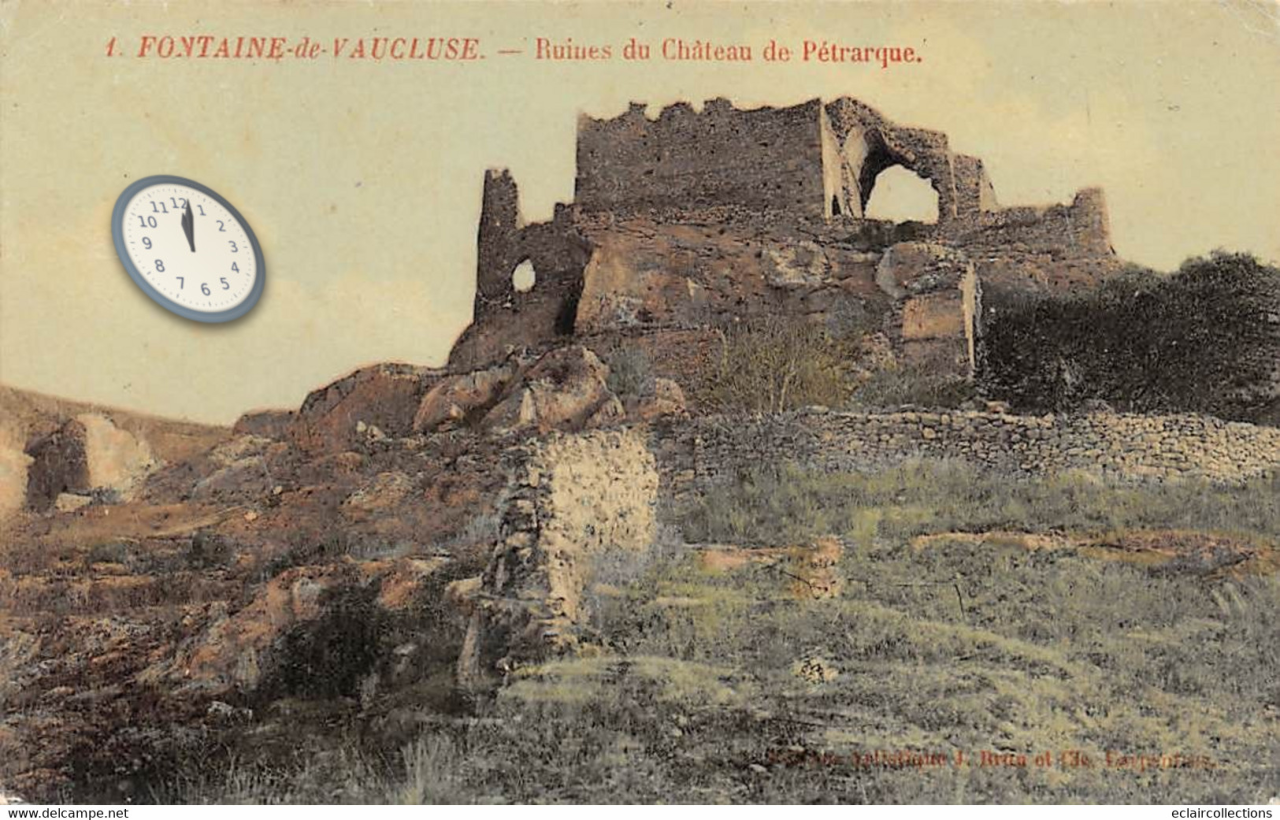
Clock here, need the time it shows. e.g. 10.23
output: 12.02
